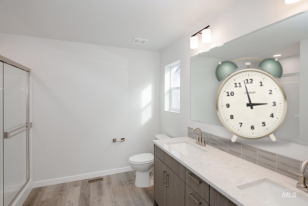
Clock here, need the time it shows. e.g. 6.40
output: 2.58
